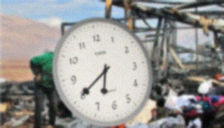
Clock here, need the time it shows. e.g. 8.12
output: 6.40
